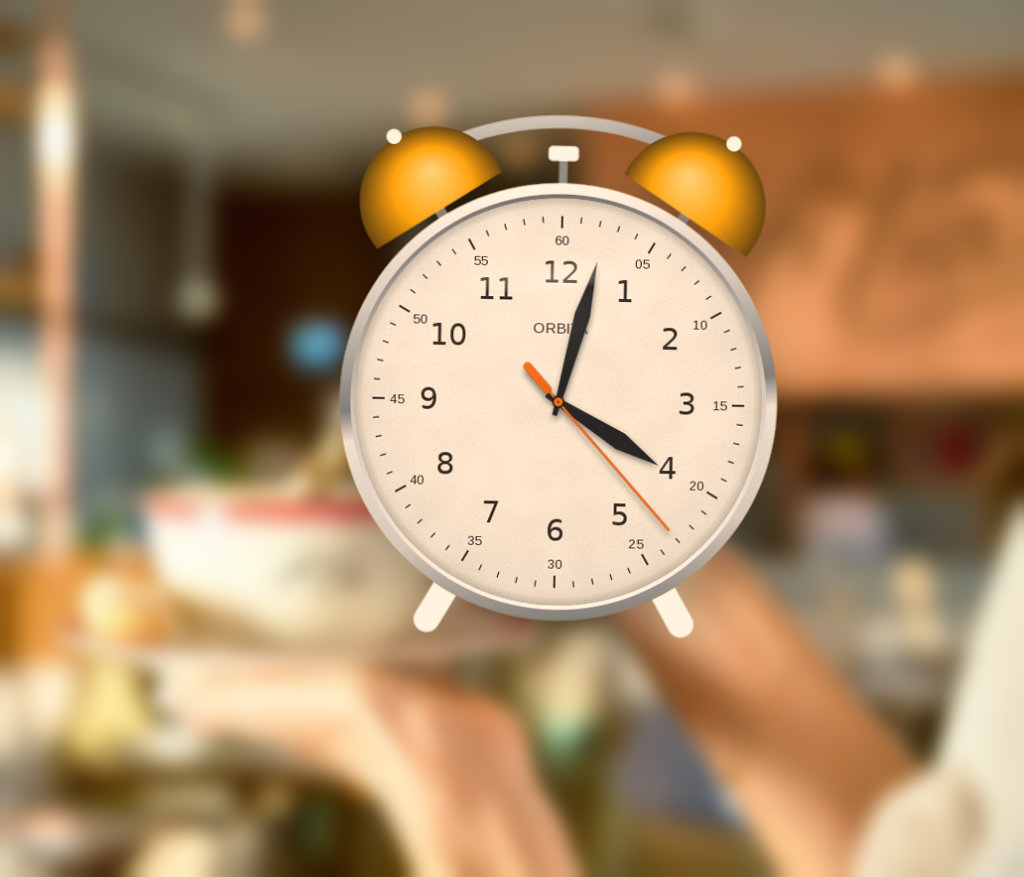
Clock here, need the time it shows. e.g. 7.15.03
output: 4.02.23
